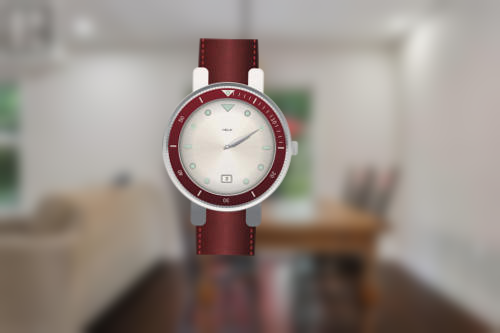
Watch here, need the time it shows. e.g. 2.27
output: 2.10
